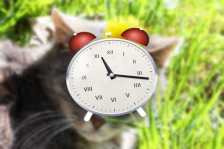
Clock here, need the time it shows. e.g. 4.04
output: 11.17
